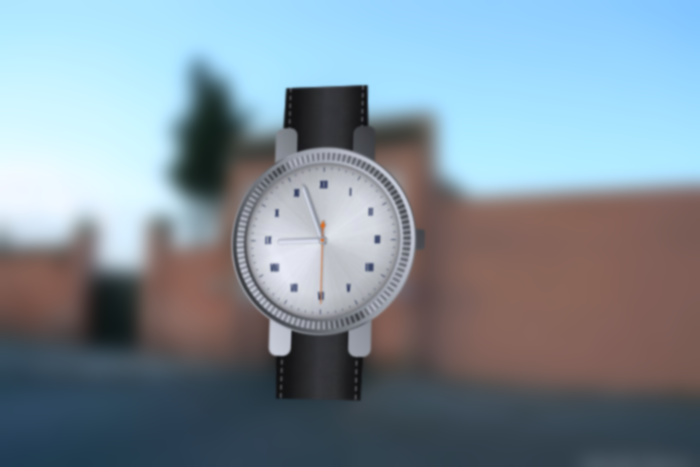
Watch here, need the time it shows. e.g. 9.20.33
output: 8.56.30
